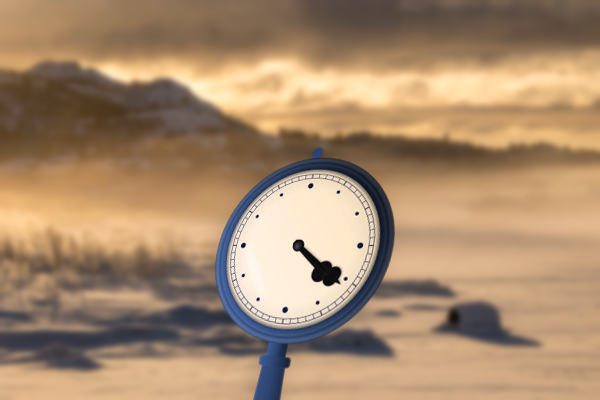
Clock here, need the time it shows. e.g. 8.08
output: 4.21
